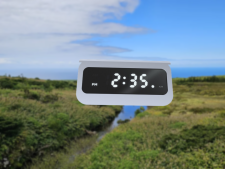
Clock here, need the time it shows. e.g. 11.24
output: 2.35
